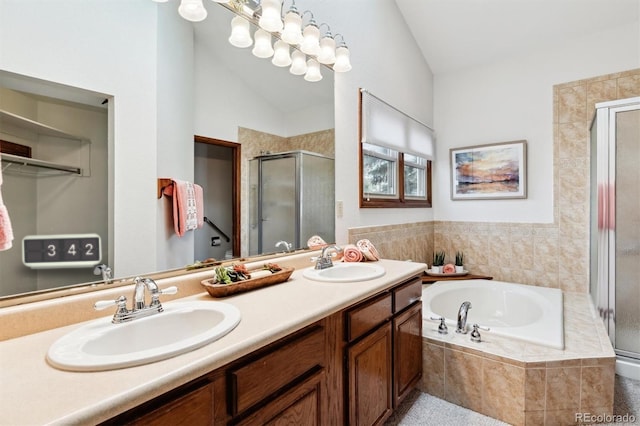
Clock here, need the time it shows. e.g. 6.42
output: 3.42
